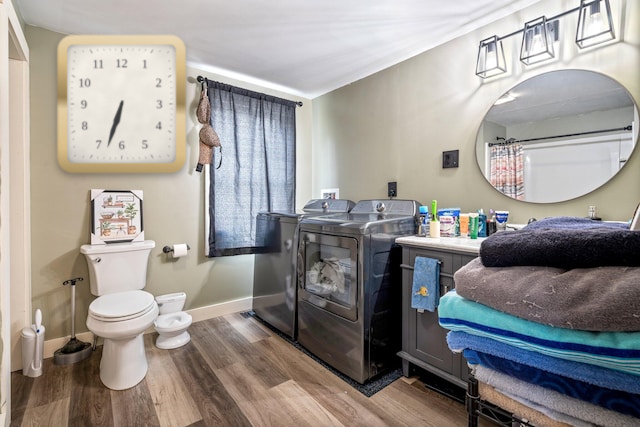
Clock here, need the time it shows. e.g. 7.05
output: 6.33
